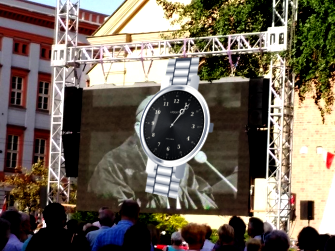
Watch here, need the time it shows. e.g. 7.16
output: 1.06
